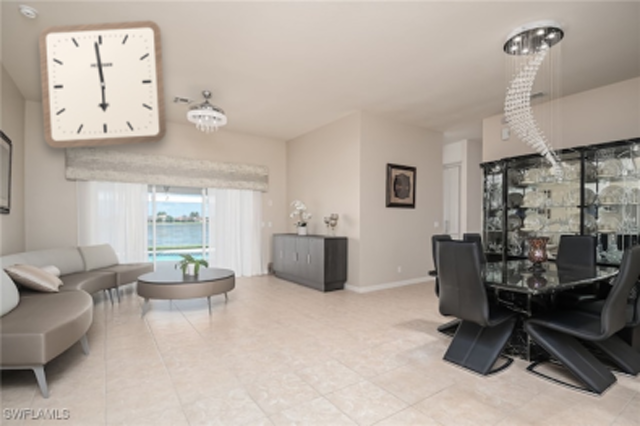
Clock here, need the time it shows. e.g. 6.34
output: 5.59
